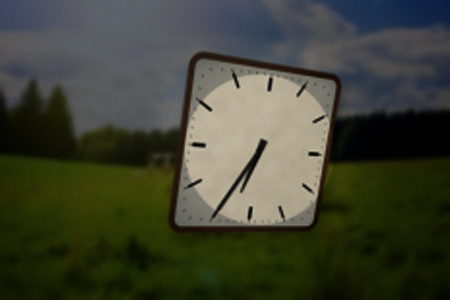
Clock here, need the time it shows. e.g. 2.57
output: 6.35
